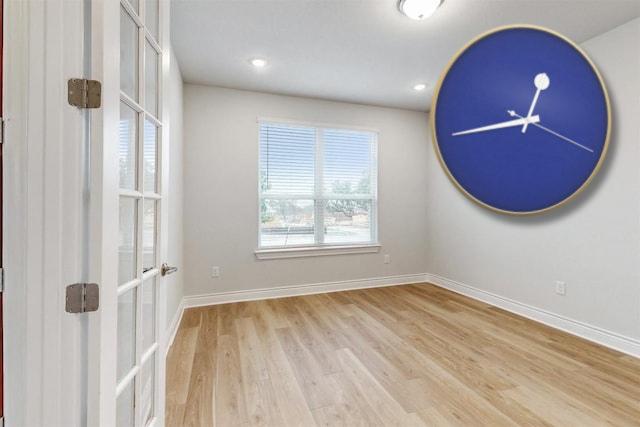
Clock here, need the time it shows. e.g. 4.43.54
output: 12.43.19
